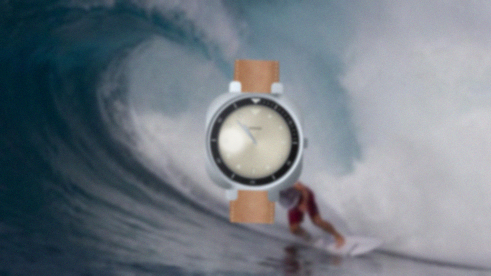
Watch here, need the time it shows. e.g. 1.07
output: 10.53
